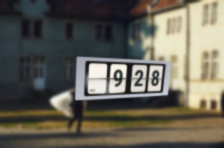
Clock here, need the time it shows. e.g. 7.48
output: 9.28
